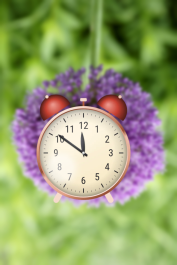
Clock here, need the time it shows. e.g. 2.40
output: 11.51
